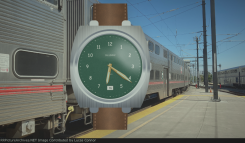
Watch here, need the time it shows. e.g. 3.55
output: 6.21
